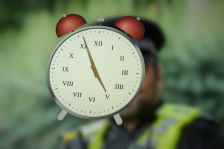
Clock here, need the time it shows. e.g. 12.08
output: 4.56
